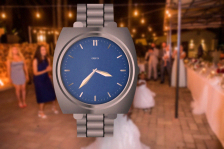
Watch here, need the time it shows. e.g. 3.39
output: 3.37
